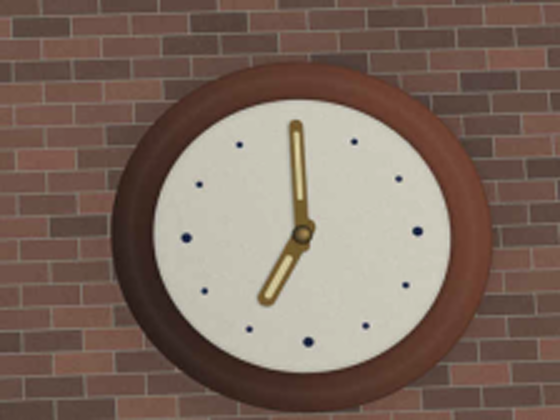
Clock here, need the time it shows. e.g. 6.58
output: 7.00
